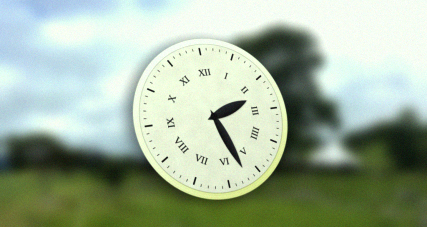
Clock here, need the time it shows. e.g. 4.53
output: 2.27
